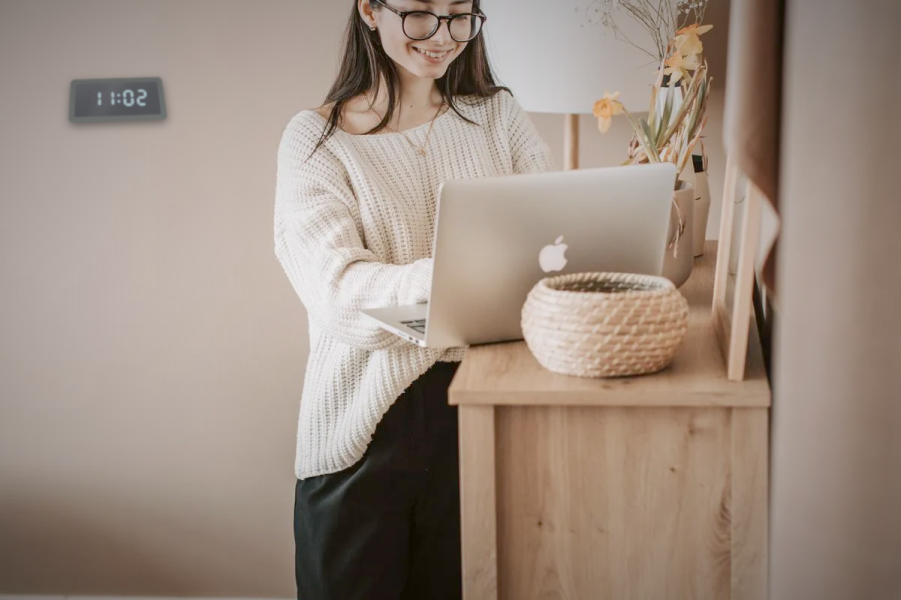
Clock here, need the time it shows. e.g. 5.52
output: 11.02
